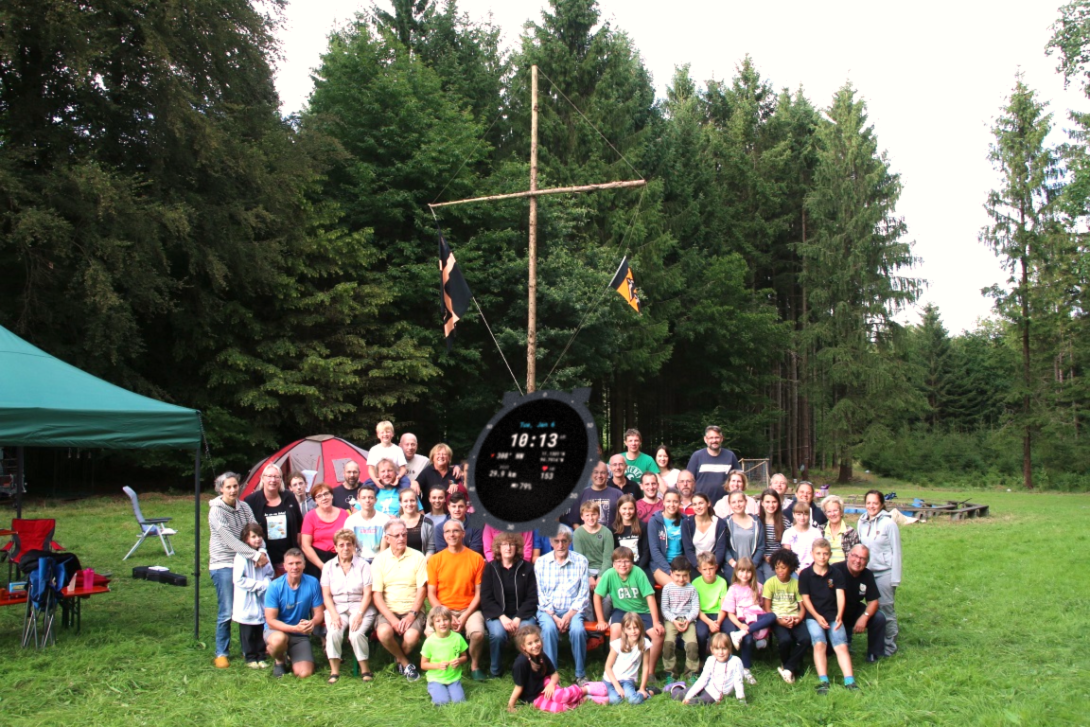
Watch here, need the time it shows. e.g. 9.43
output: 10.13
